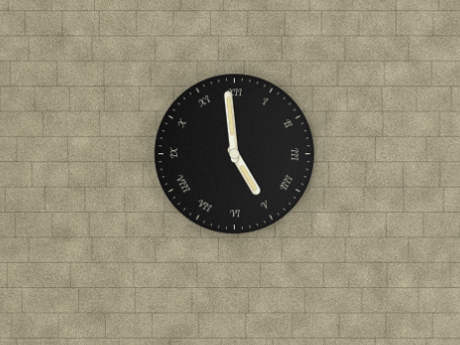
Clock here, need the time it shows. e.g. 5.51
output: 4.59
